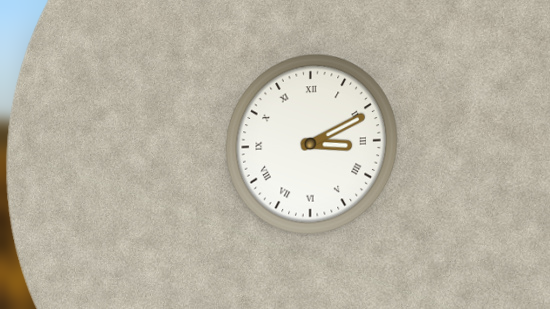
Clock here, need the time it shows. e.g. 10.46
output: 3.11
